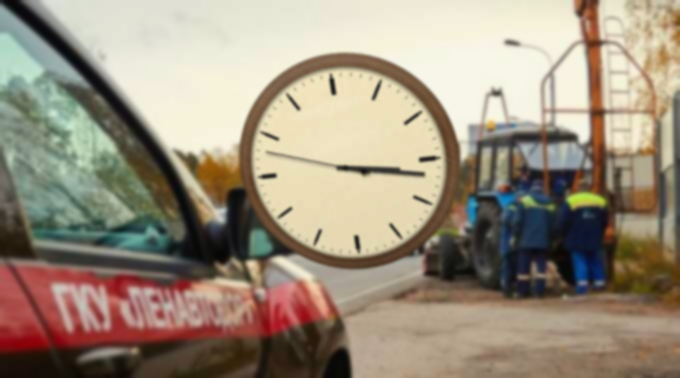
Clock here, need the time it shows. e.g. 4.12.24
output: 3.16.48
